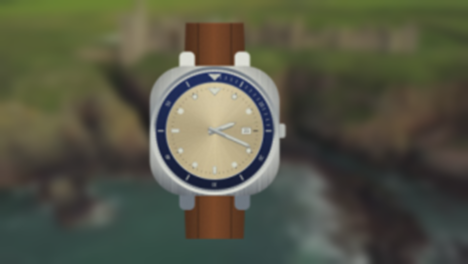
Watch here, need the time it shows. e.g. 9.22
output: 2.19
